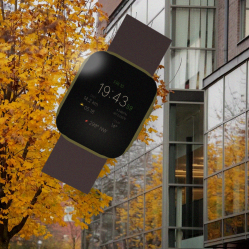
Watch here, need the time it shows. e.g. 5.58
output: 19.43
